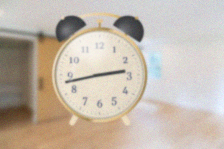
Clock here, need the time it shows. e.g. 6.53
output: 2.43
